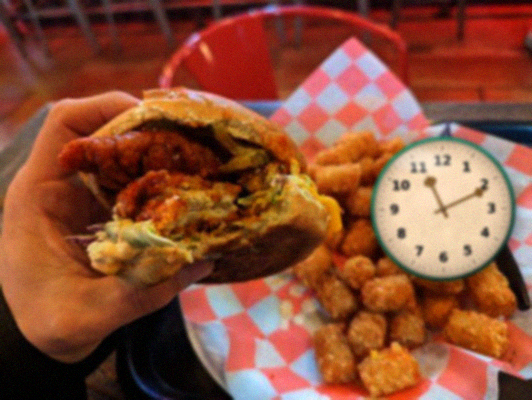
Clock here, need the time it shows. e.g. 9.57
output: 11.11
